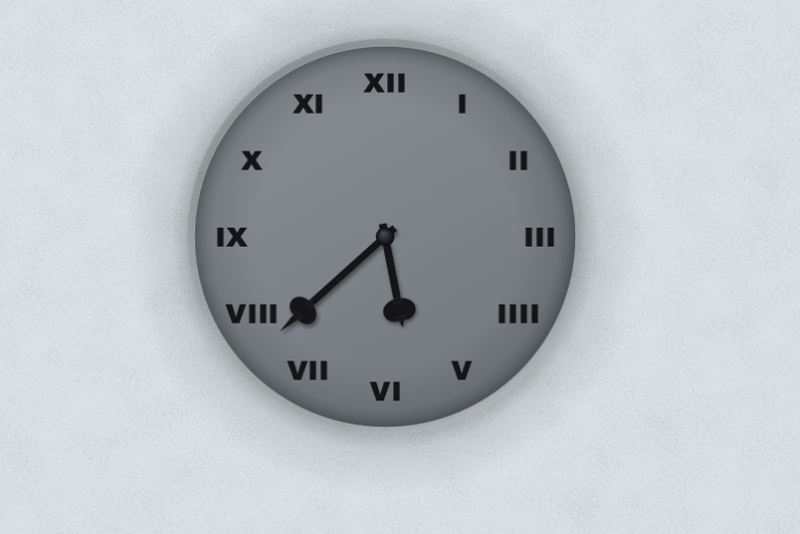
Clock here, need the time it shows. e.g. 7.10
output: 5.38
